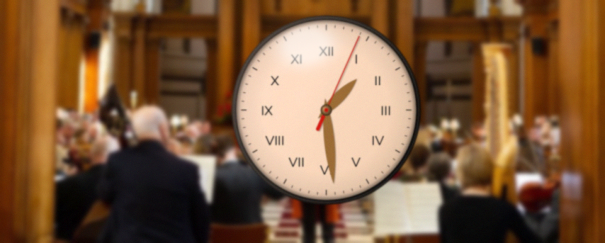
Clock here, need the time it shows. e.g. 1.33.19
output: 1.29.04
